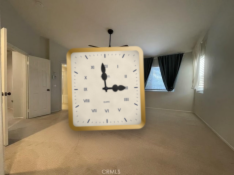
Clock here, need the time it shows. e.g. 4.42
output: 2.59
